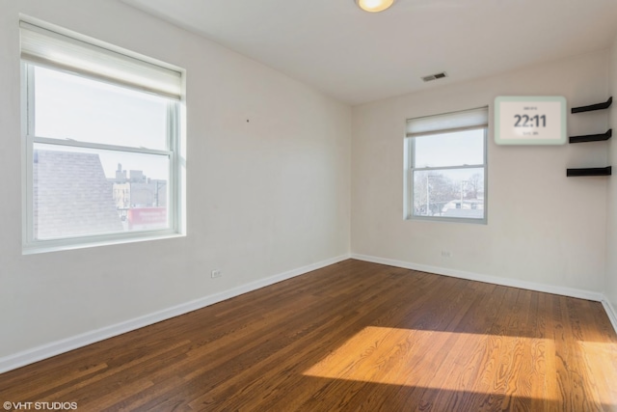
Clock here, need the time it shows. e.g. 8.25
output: 22.11
